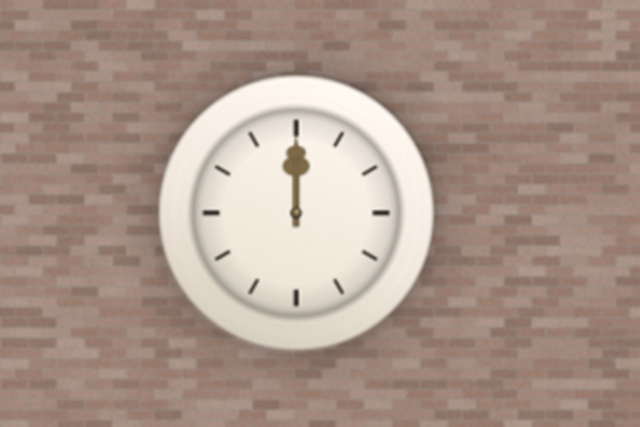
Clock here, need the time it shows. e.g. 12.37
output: 12.00
